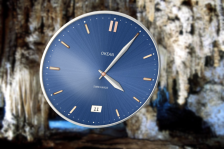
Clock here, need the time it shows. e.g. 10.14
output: 4.05
